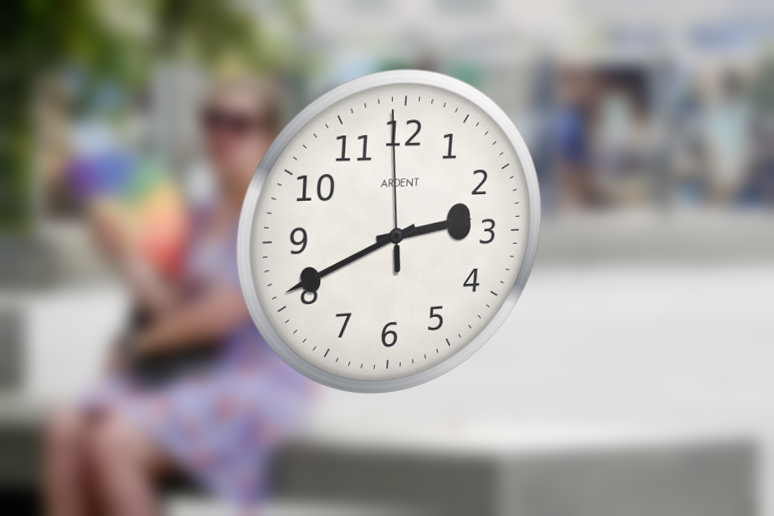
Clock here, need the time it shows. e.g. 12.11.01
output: 2.40.59
